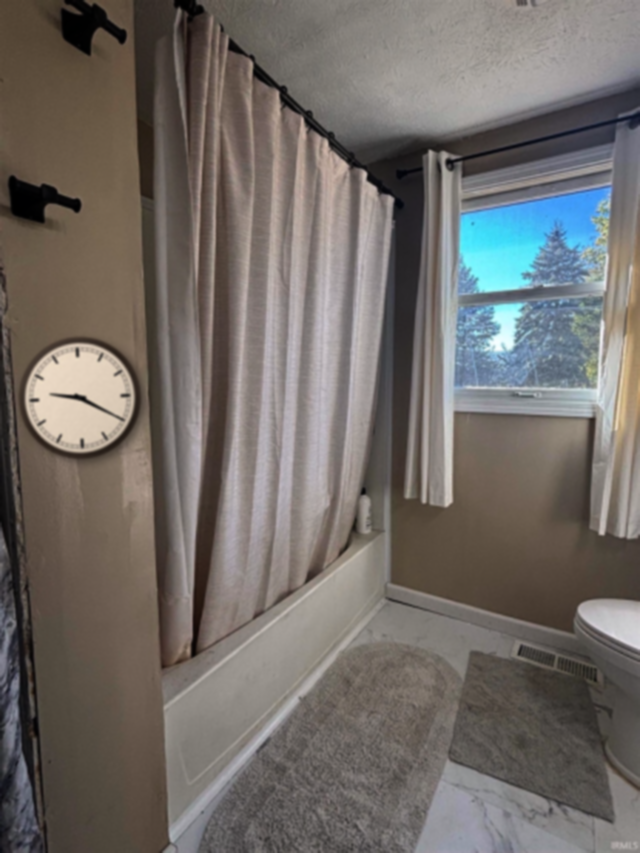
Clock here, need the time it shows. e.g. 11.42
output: 9.20
